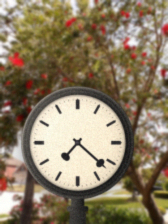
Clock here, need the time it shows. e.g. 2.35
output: 7.22
